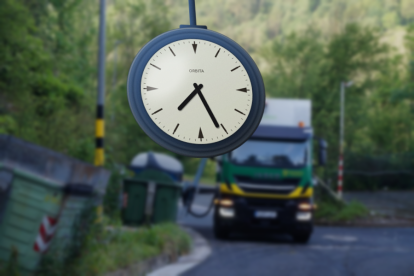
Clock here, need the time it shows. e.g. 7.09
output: 7.26
